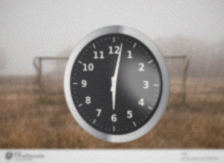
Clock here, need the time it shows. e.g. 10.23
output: 6.02
